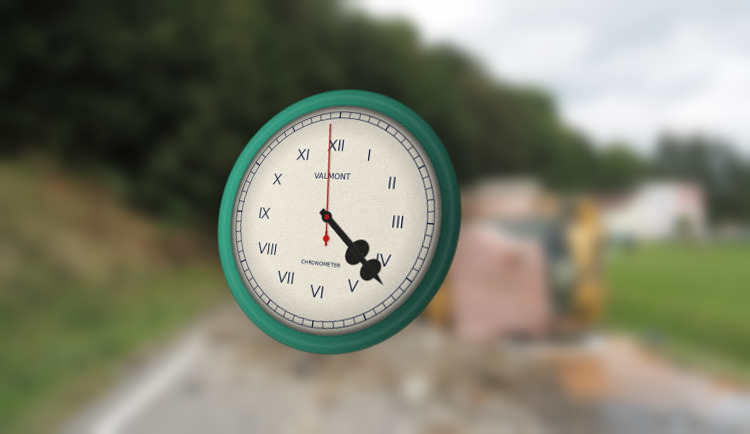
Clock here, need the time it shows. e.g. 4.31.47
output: 4.21.59
